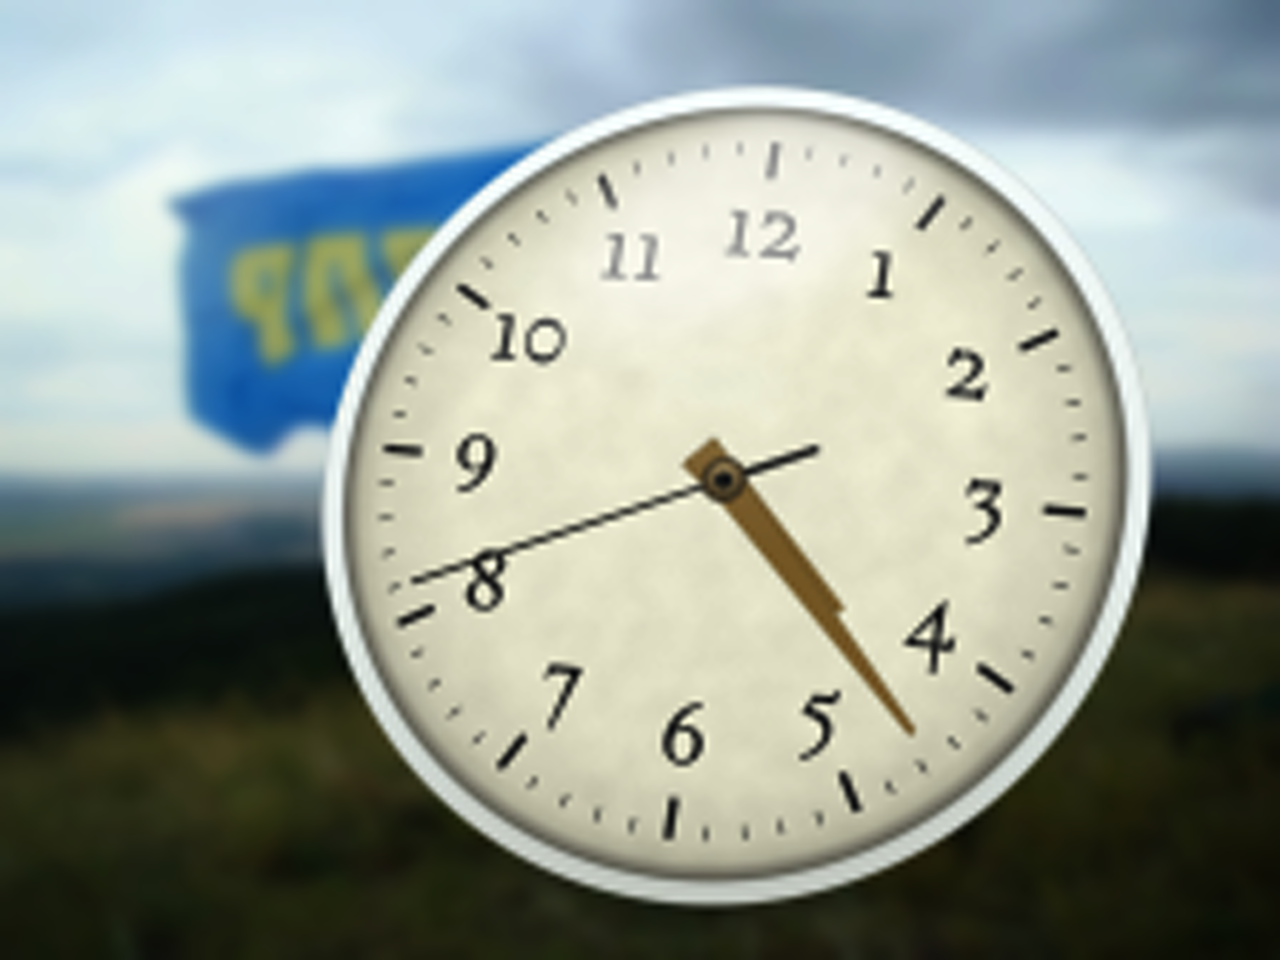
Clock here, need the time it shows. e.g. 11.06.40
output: 4.22.41
